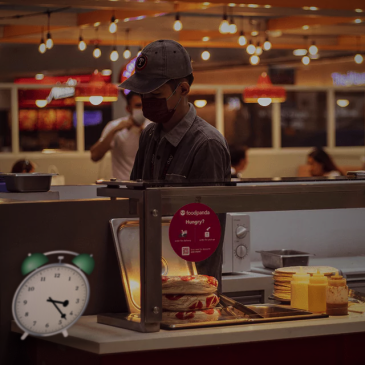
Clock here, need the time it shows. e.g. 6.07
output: 3.23
